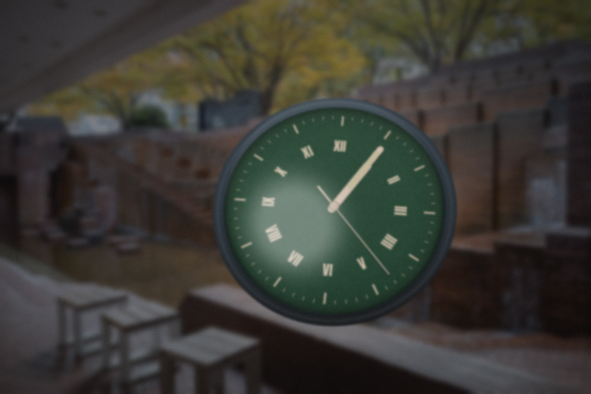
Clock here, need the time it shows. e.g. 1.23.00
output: 1.05.23
